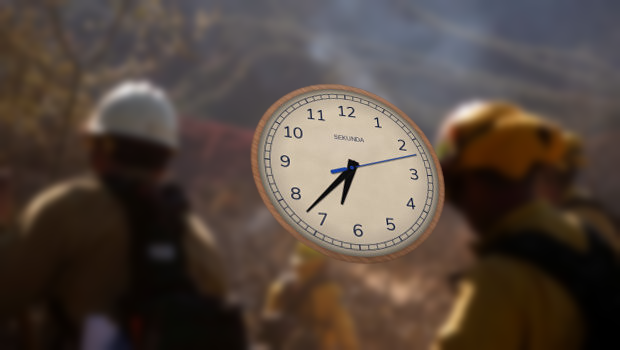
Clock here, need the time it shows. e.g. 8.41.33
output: 6.37.12
